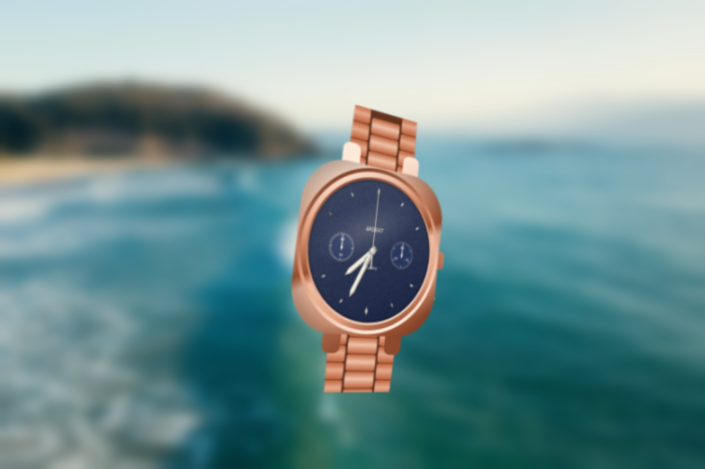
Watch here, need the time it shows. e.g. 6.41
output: 7.34
